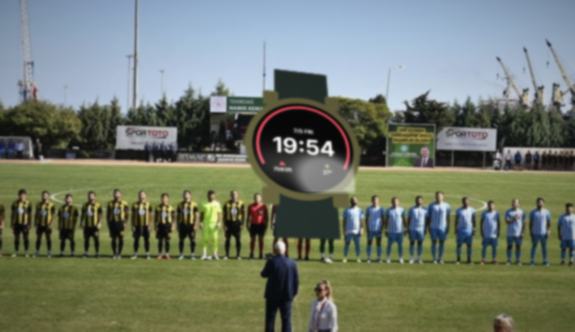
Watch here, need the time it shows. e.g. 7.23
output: 19.54
